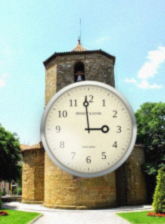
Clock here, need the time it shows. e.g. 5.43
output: 2.59
